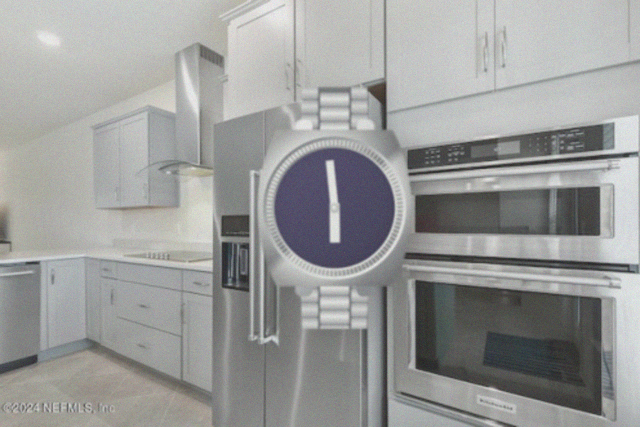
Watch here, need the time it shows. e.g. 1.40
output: 5.59
